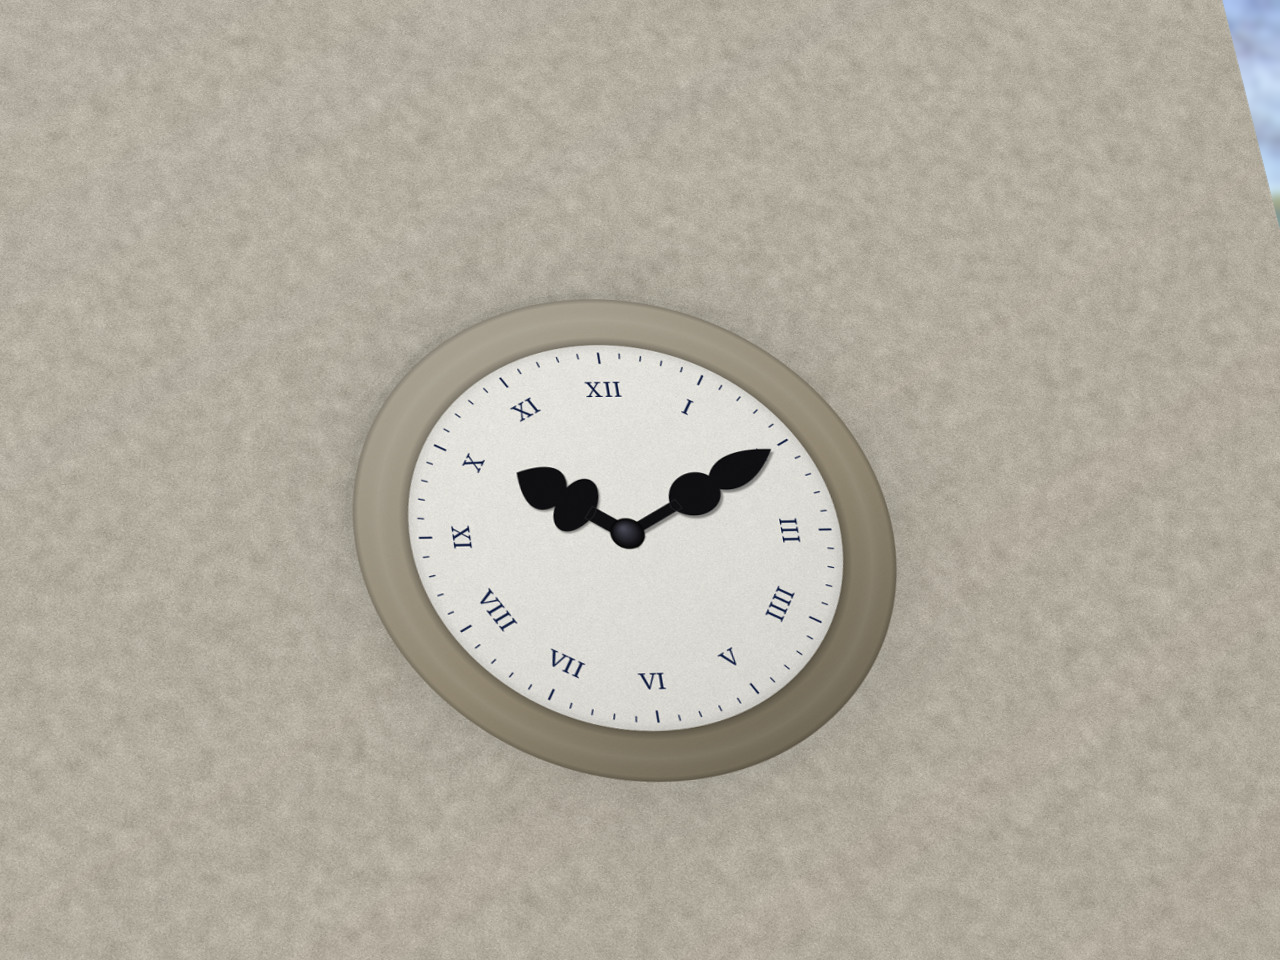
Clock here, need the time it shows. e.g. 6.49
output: 10.10
